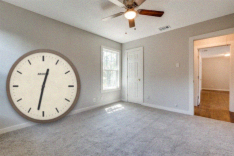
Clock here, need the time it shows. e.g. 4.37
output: 12.32
